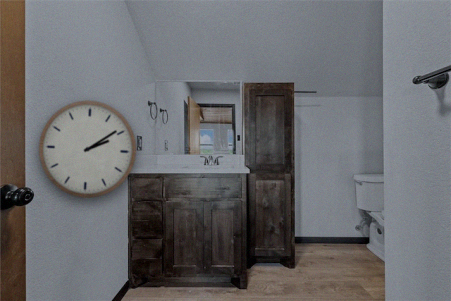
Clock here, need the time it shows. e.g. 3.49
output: 2.09
